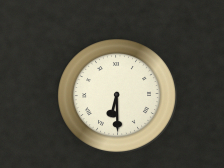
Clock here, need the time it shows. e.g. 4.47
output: 6.30
